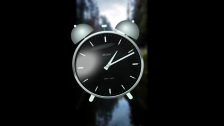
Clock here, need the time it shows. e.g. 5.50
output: 1.11
